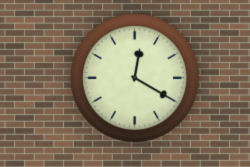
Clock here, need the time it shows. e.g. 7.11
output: 12.20
